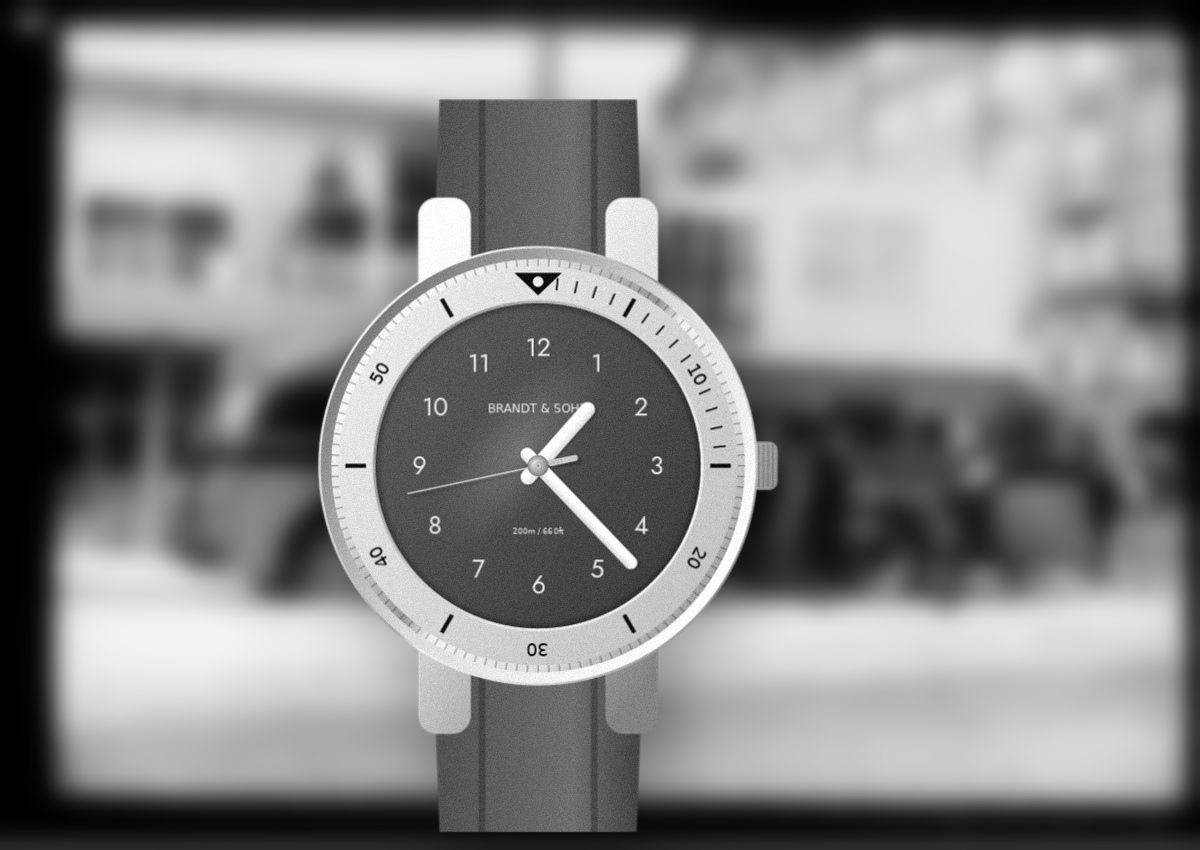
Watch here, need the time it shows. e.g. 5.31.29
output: 1.22.43
